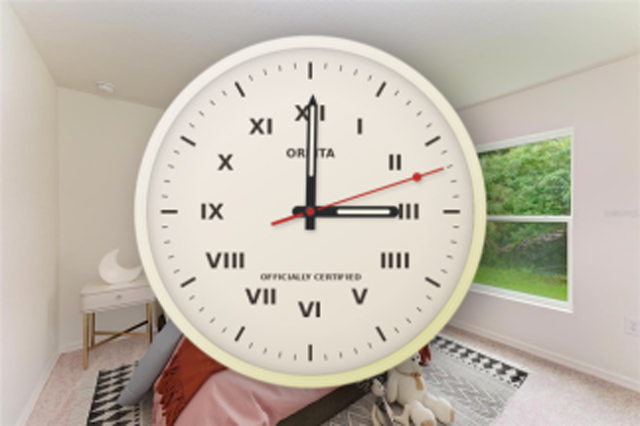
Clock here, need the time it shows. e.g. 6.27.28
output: 3.00.12
